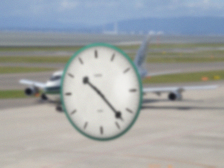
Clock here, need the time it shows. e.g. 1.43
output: 10.23
